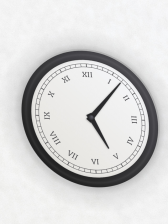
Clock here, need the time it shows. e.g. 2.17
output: 5.07
